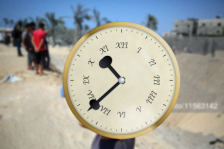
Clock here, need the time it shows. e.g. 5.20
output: 10.38
